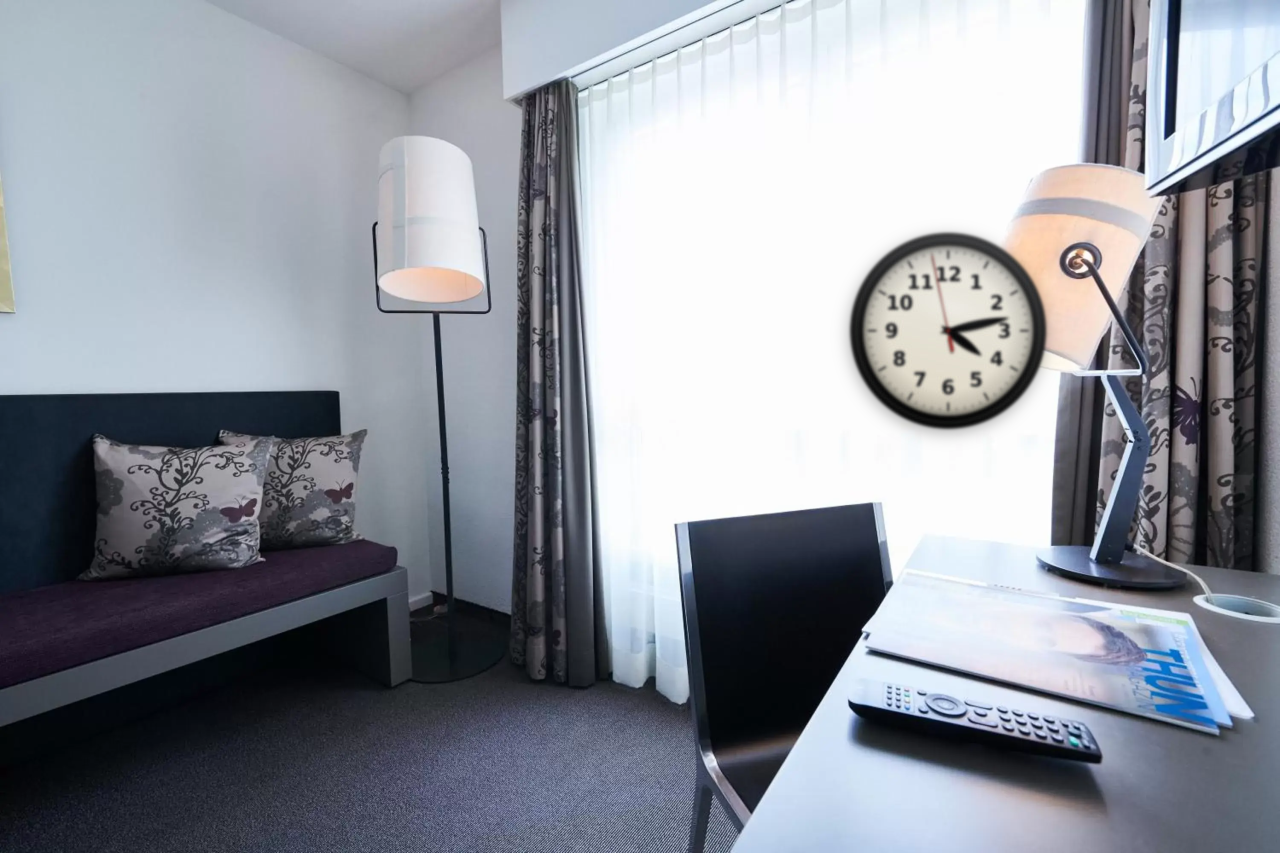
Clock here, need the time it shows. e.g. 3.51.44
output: 4.12.58
